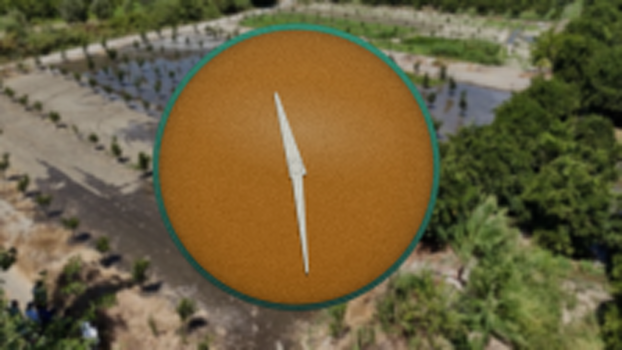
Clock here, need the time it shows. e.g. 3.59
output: 11.29
